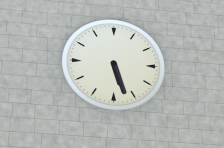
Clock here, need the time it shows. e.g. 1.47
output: 5.27
